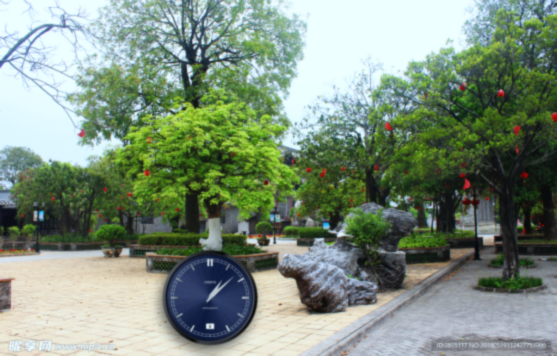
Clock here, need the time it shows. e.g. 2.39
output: 1.08
